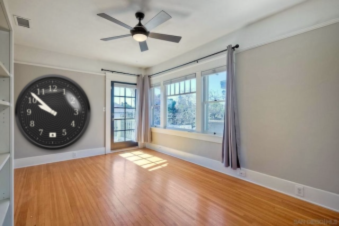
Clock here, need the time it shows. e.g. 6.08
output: 9.52
